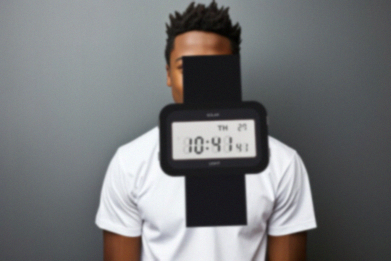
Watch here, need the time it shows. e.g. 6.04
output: 10.41
